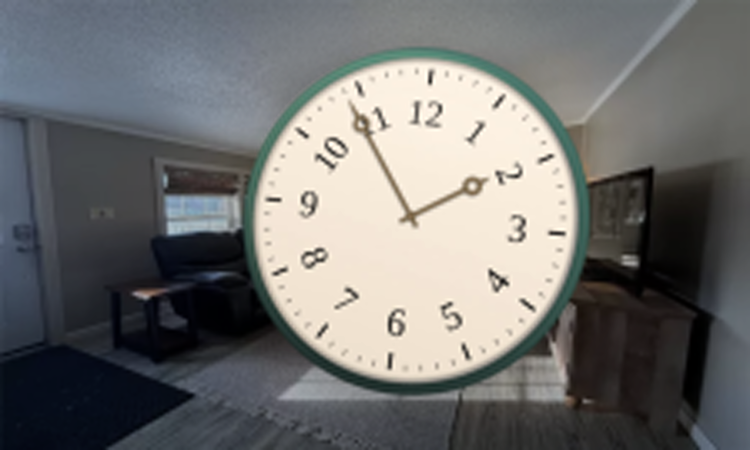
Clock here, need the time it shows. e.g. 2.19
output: 1.54
